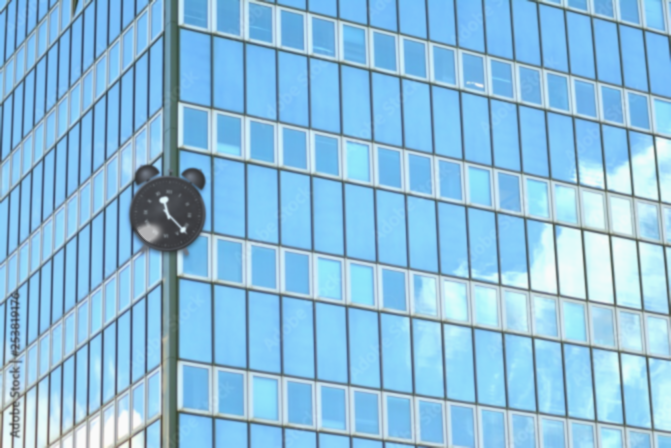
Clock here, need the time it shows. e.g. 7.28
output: 11.22
